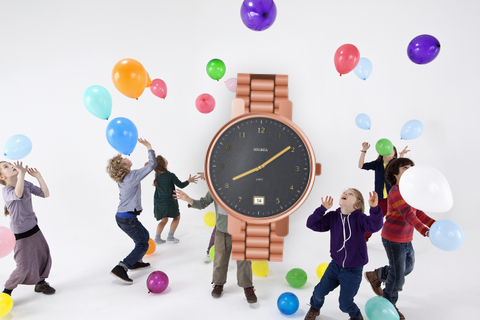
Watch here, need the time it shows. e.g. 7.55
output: 8.09
